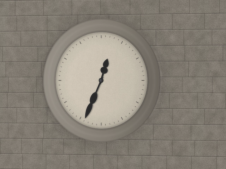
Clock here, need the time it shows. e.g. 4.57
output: 12.34
